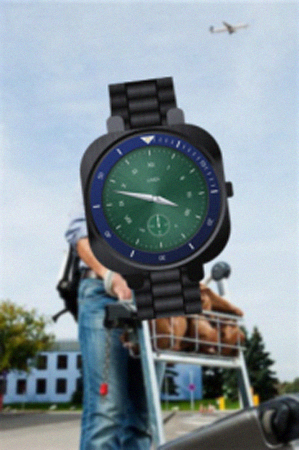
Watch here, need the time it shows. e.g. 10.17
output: 3.48
